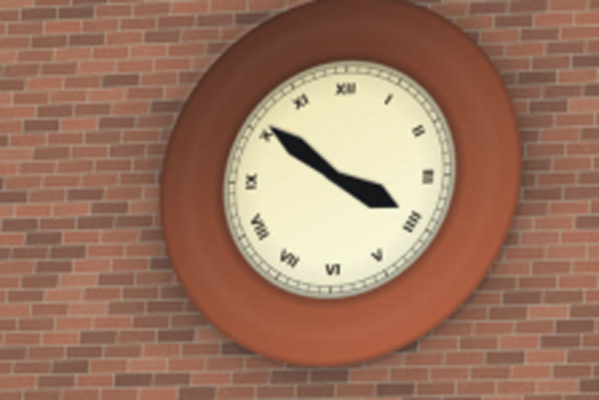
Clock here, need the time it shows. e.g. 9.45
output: 3.51
